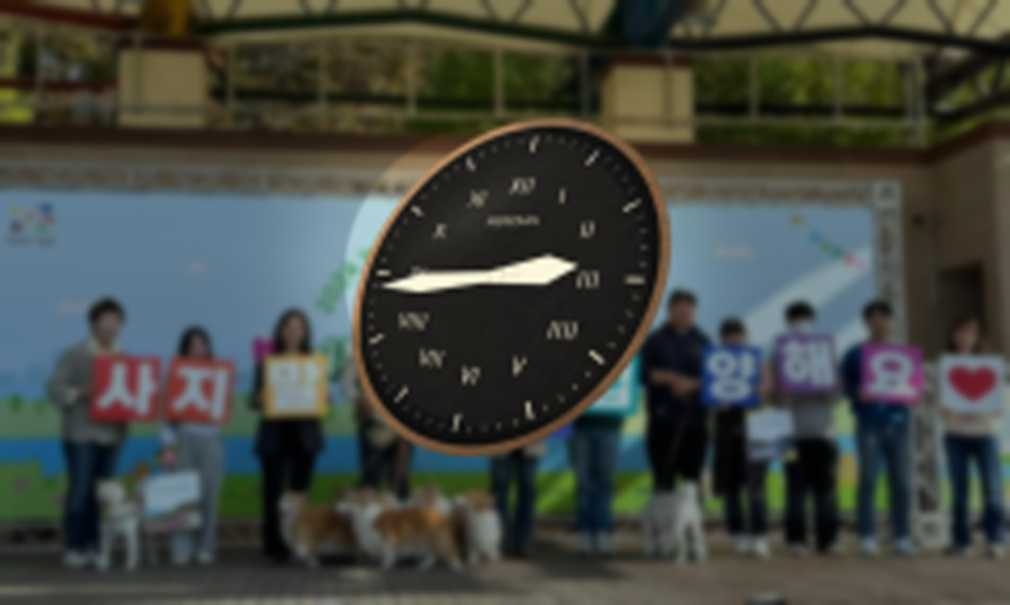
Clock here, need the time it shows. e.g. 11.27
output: 2.44
